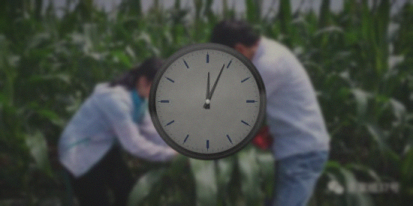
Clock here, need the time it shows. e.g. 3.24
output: 12.04
